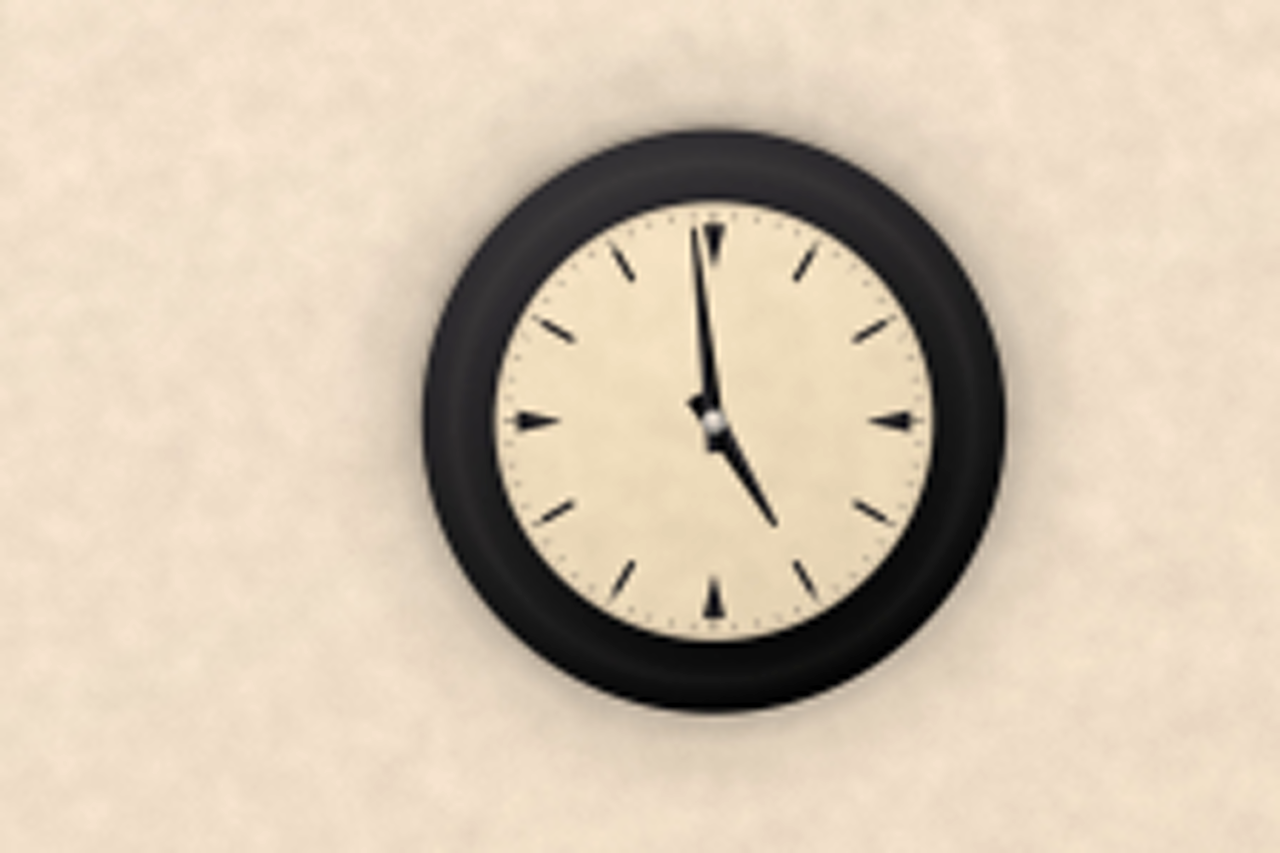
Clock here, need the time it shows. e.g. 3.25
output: 4.59
